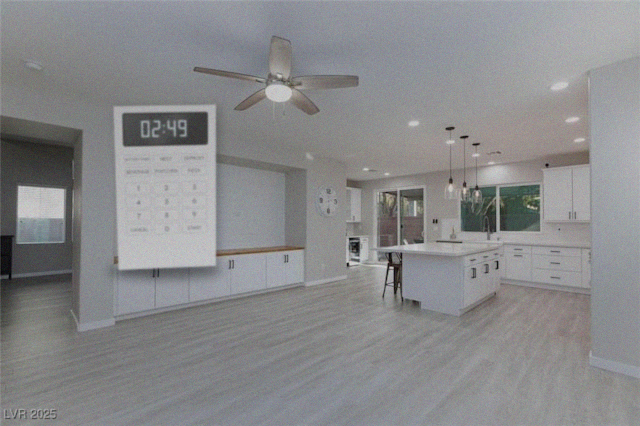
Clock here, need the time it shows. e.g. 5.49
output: 2.49
